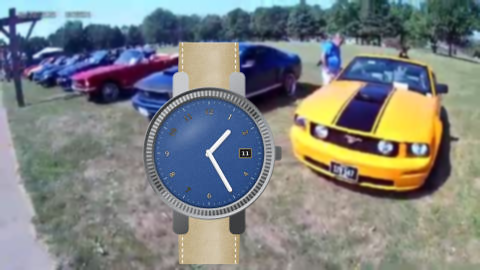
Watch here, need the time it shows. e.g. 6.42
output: 1.25
